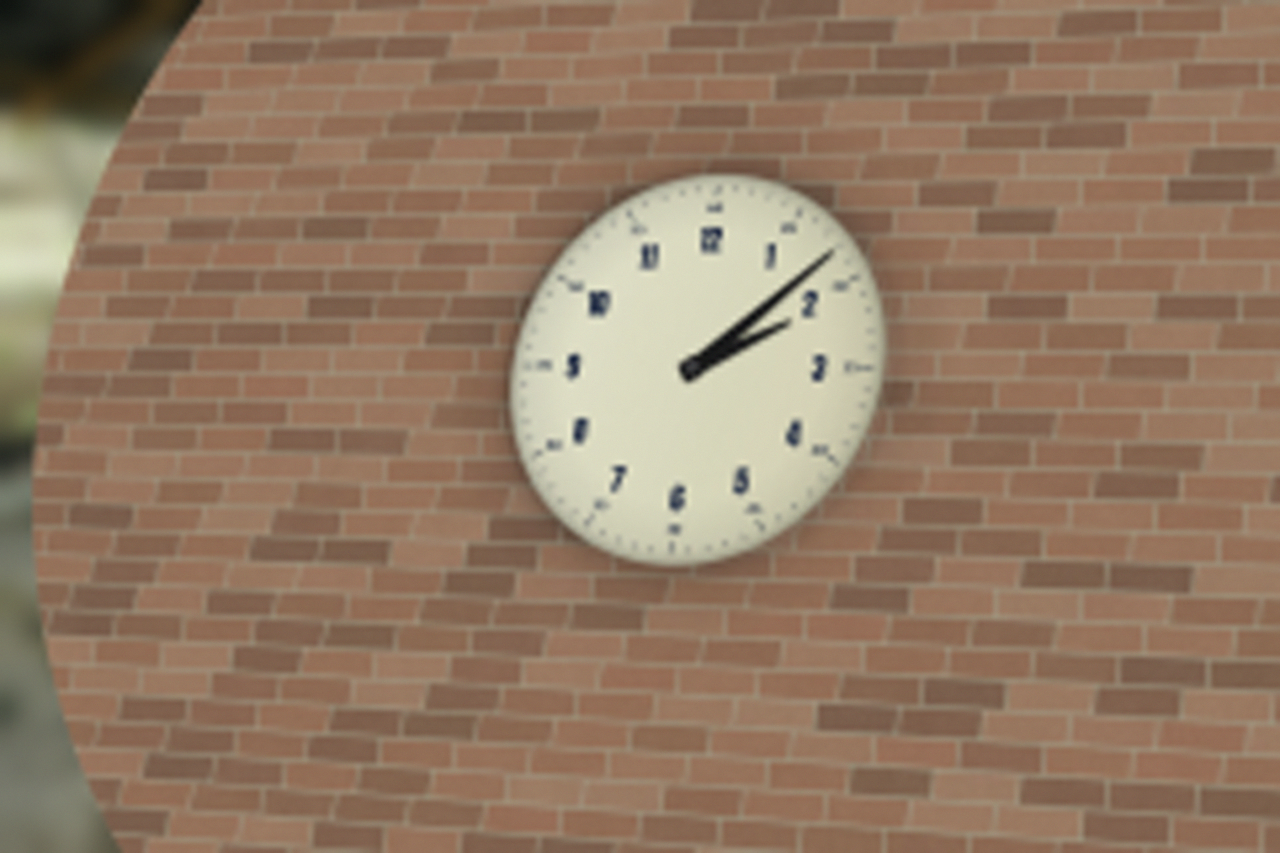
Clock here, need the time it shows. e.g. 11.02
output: 2.08
